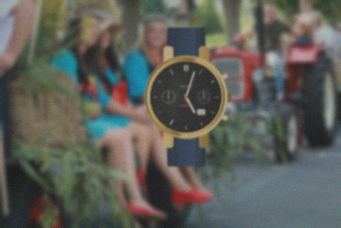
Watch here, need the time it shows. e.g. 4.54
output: 5.03
